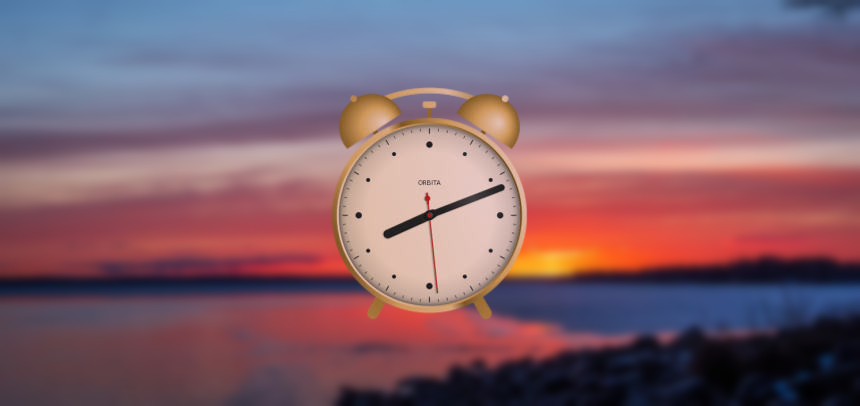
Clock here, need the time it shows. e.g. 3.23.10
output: 8.11.29
